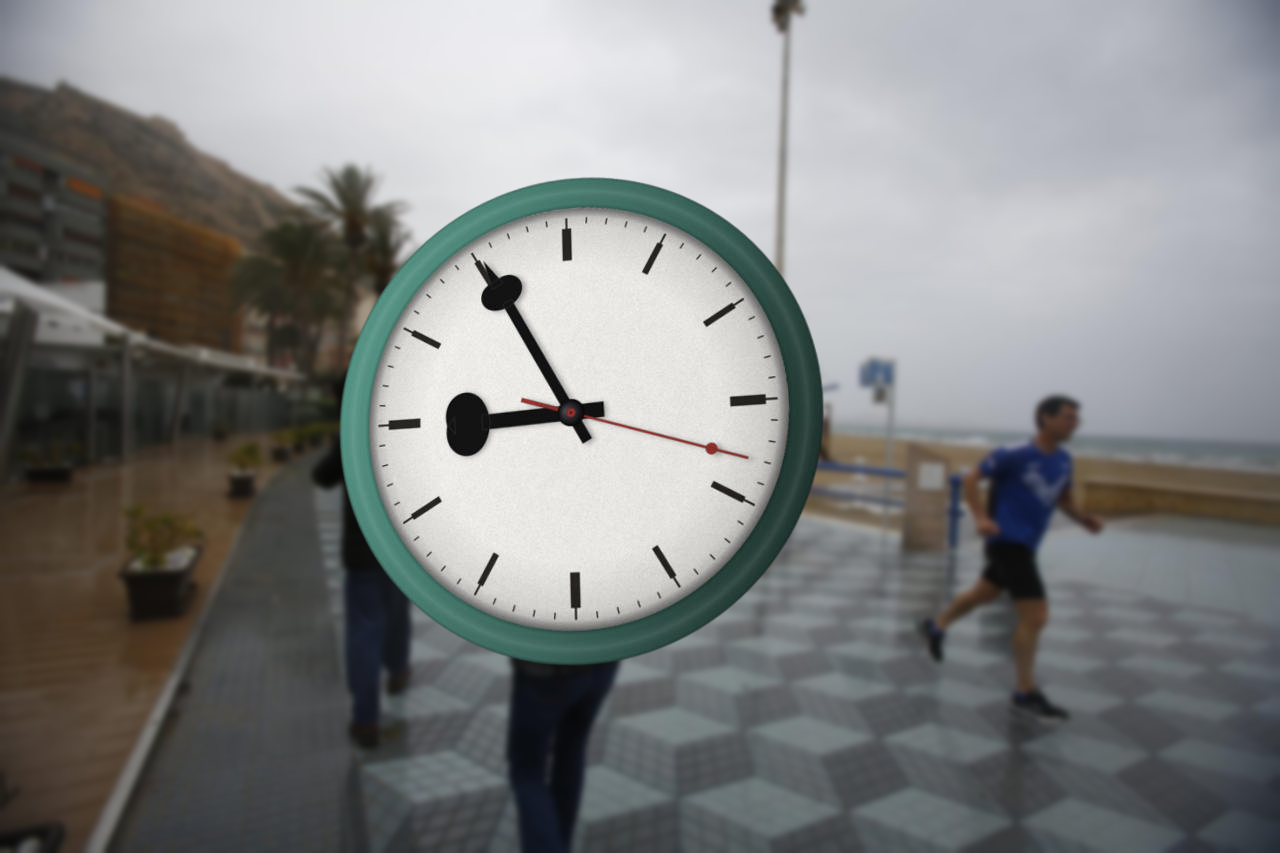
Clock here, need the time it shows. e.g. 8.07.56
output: 8.55.18
